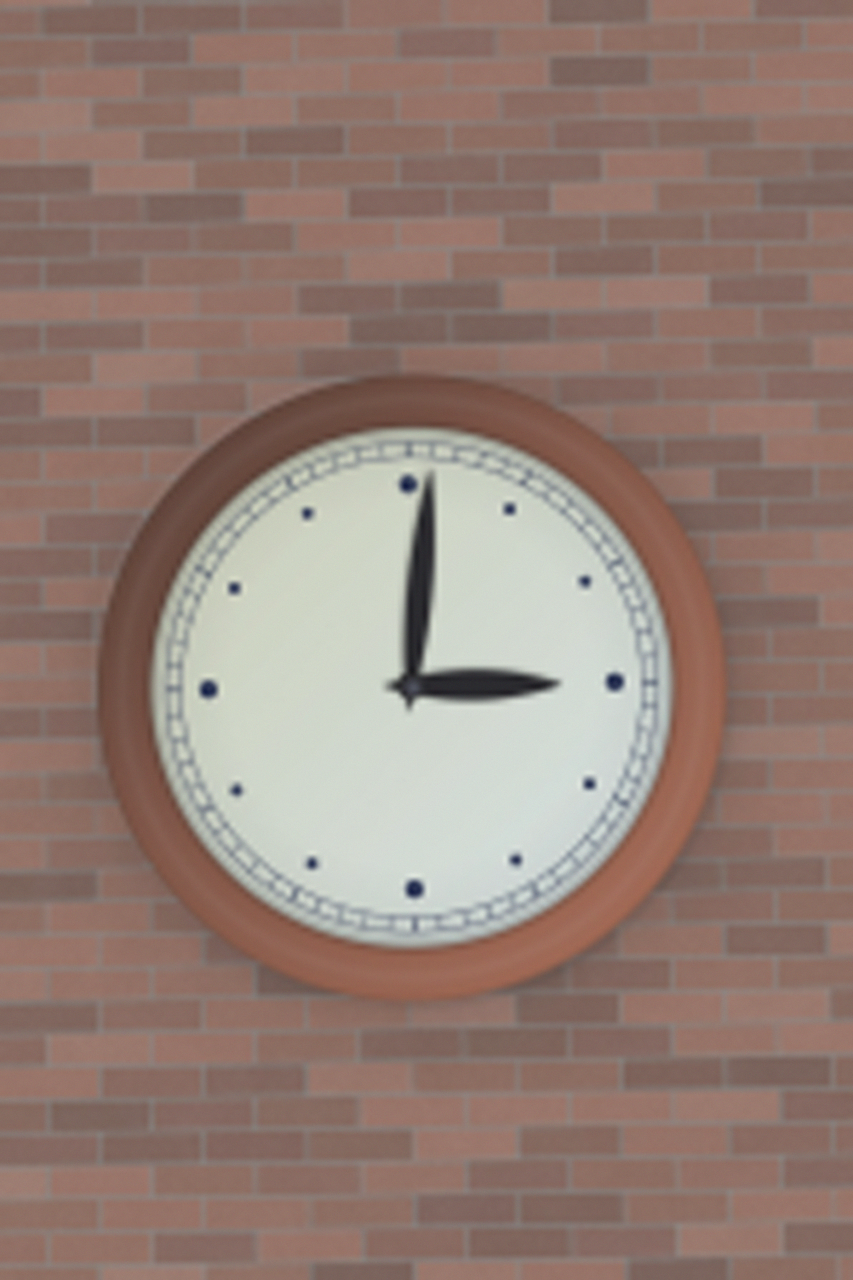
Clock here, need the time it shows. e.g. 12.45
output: 3.01
